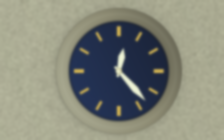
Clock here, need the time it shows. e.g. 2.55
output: 12.23
